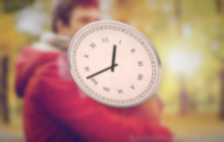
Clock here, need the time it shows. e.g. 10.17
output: 12.42
